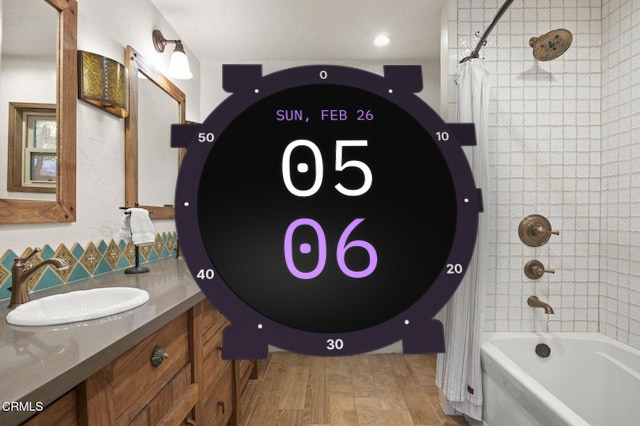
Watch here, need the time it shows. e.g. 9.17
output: 5.06
